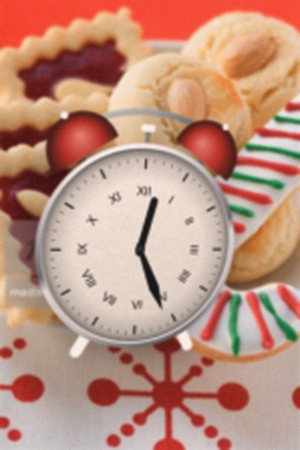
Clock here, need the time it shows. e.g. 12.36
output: 12.26
